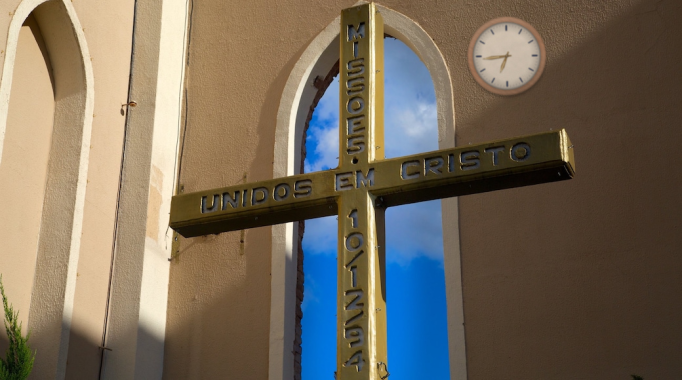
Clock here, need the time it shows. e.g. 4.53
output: 6.44
